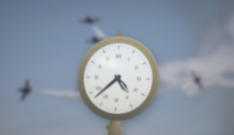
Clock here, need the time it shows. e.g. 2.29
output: 4.38
